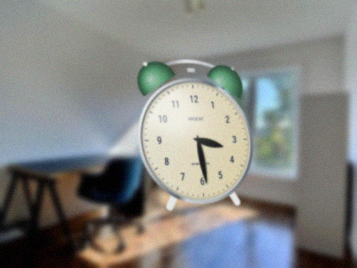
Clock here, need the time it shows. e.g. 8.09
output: 3.29
